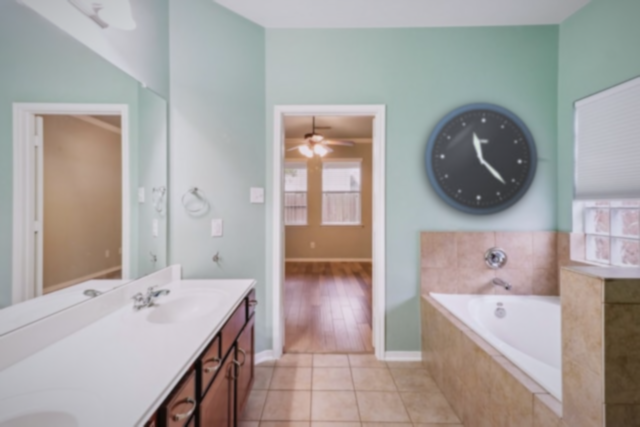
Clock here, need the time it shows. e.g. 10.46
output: 11.22
